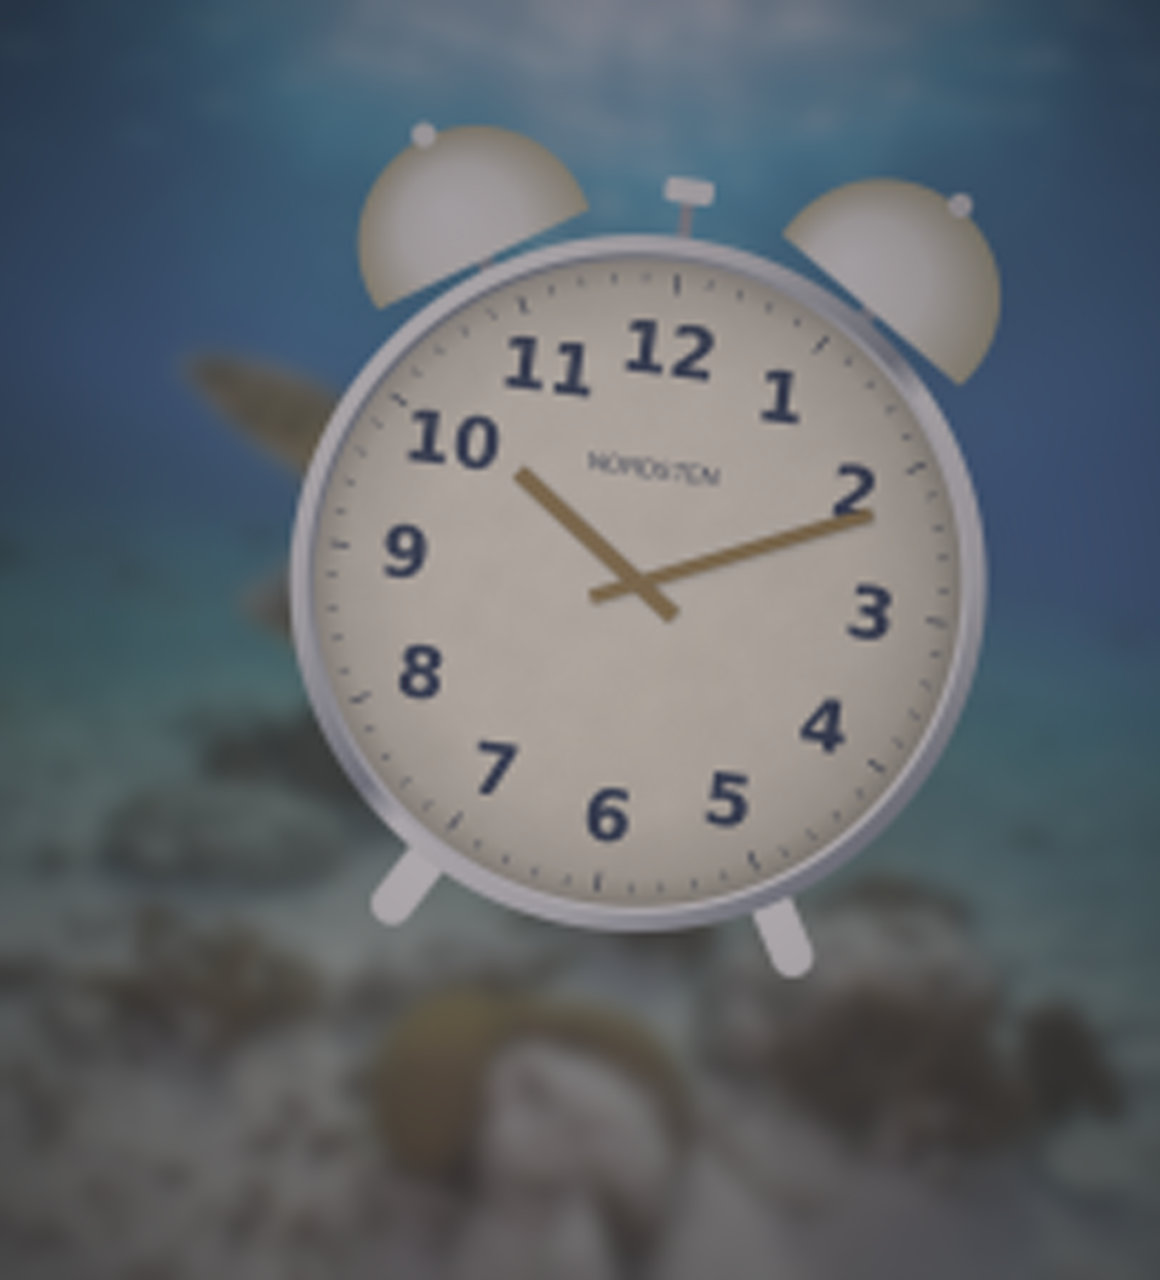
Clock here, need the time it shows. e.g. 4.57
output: 10.11
